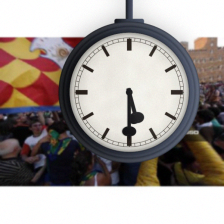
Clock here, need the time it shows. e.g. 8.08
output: 5.30
